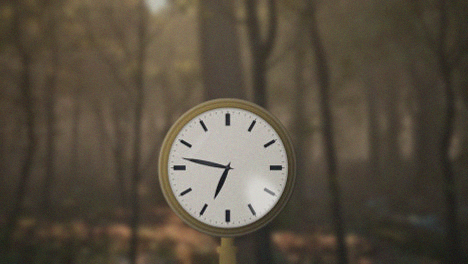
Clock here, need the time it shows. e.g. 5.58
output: 6.47
